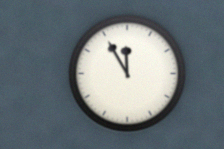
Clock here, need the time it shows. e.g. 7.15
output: 11.55
